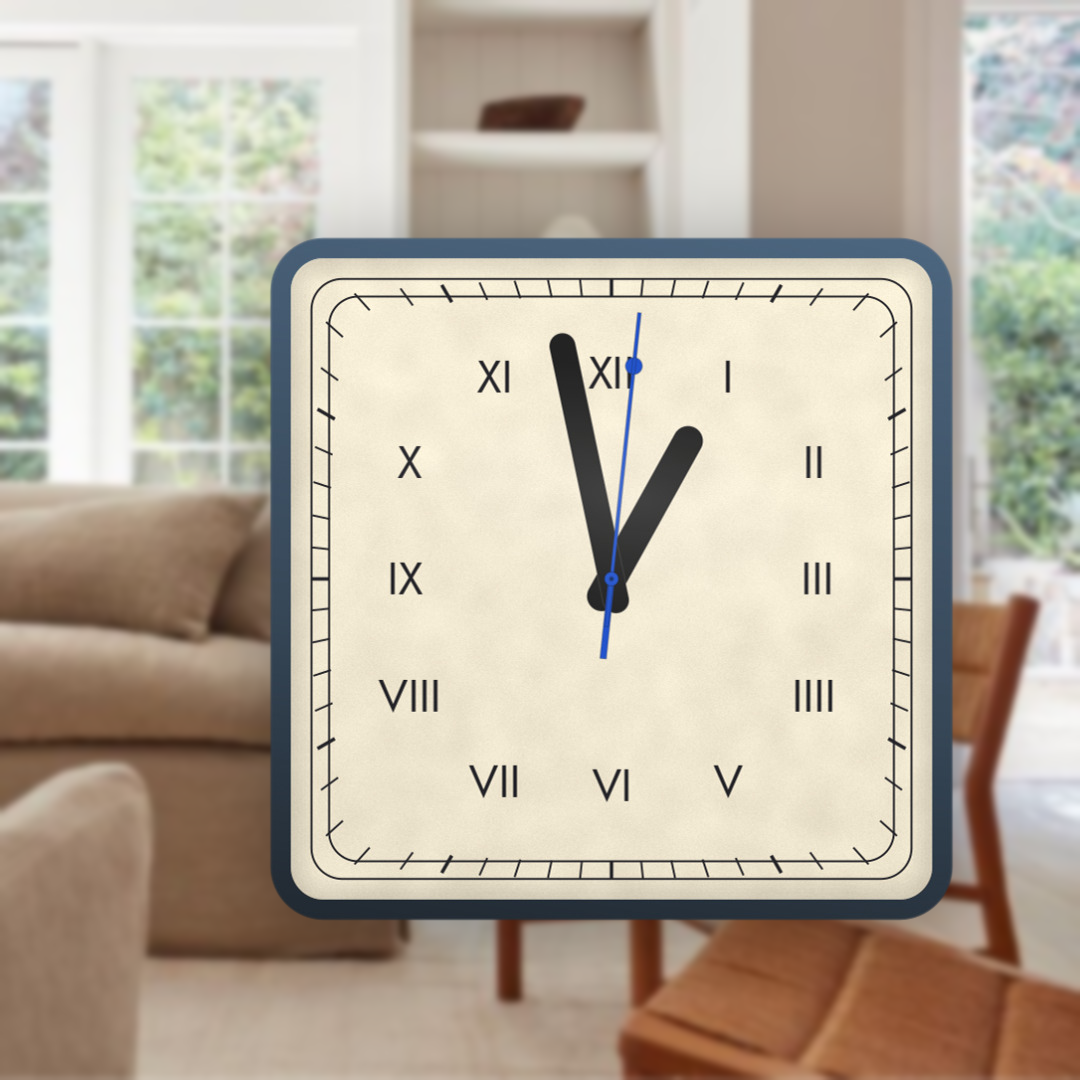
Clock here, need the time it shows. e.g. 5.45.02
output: 12.58.01
